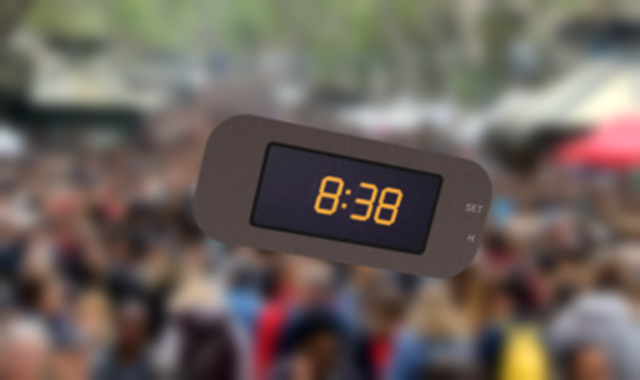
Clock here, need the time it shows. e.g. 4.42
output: 8.38
